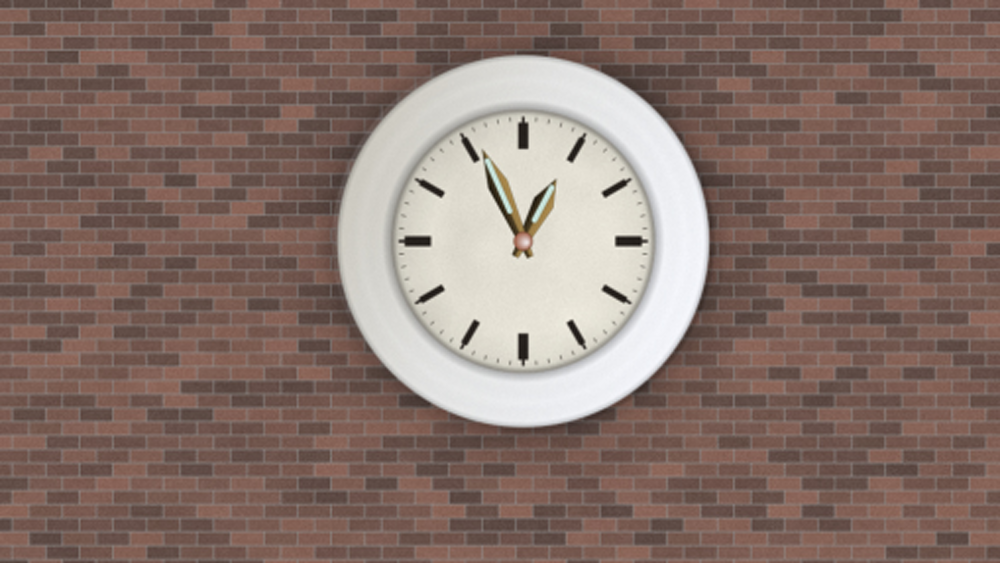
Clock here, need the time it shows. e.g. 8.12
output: 12.56
